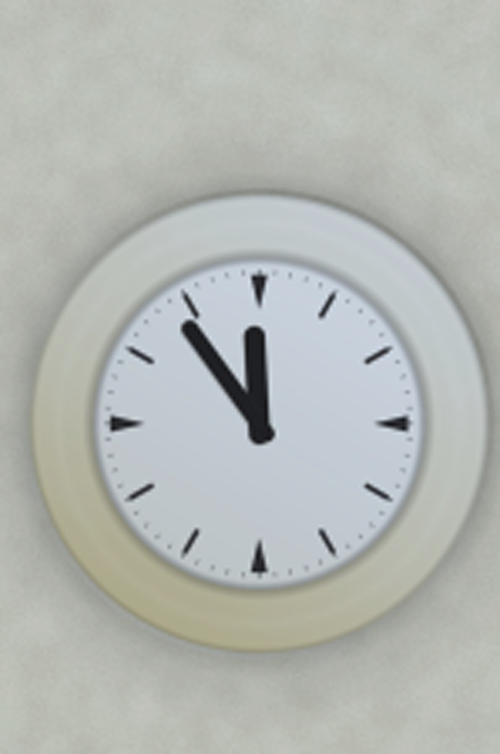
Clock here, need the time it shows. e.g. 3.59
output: 11.54
